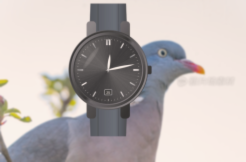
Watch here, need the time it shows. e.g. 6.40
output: 12.13
